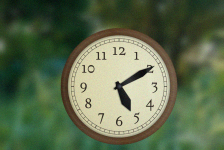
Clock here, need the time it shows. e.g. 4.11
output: 5.10
